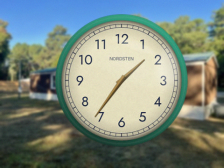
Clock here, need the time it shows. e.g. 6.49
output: 1.36
